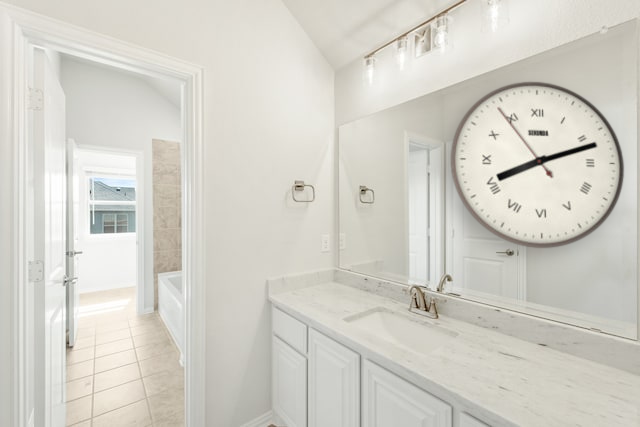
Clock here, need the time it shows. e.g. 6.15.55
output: 8.11.54
